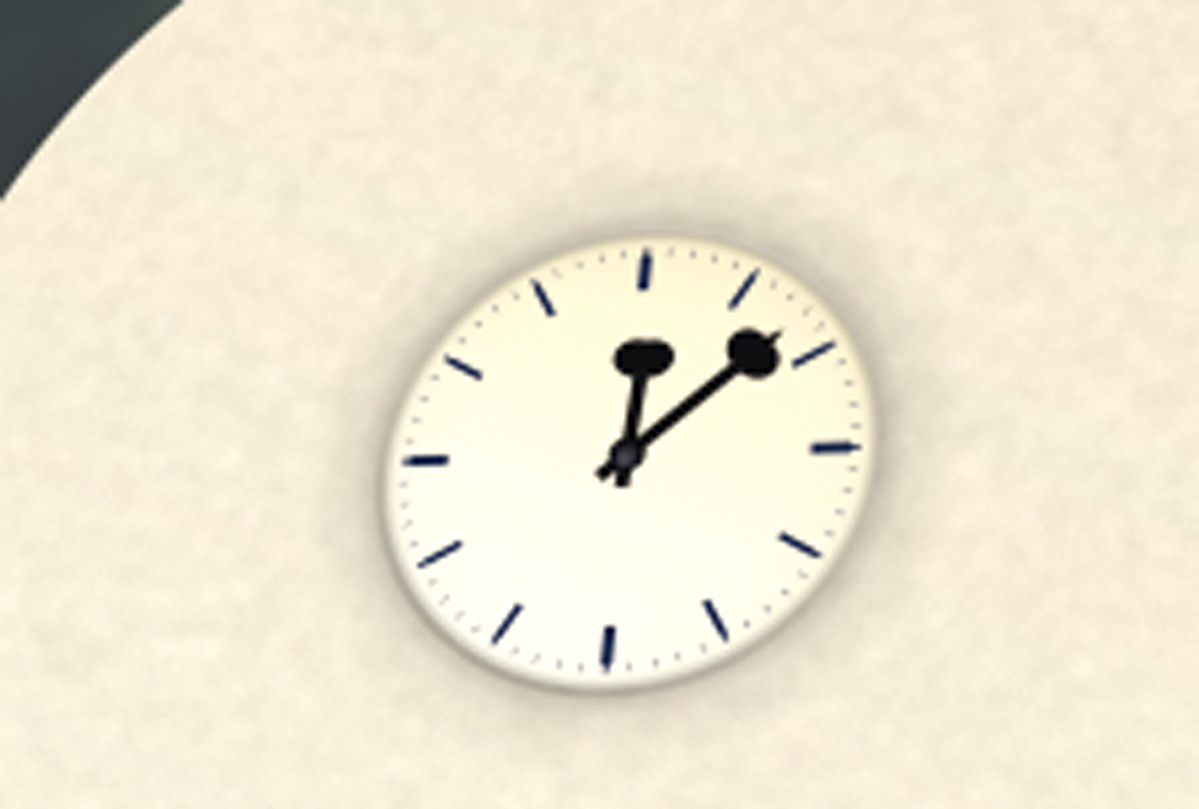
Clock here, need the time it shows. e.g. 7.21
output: 12.08
